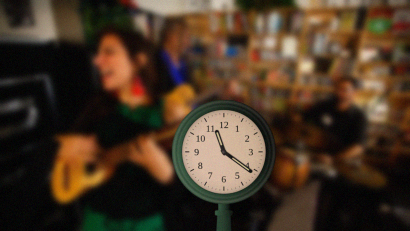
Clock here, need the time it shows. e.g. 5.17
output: 11.21
